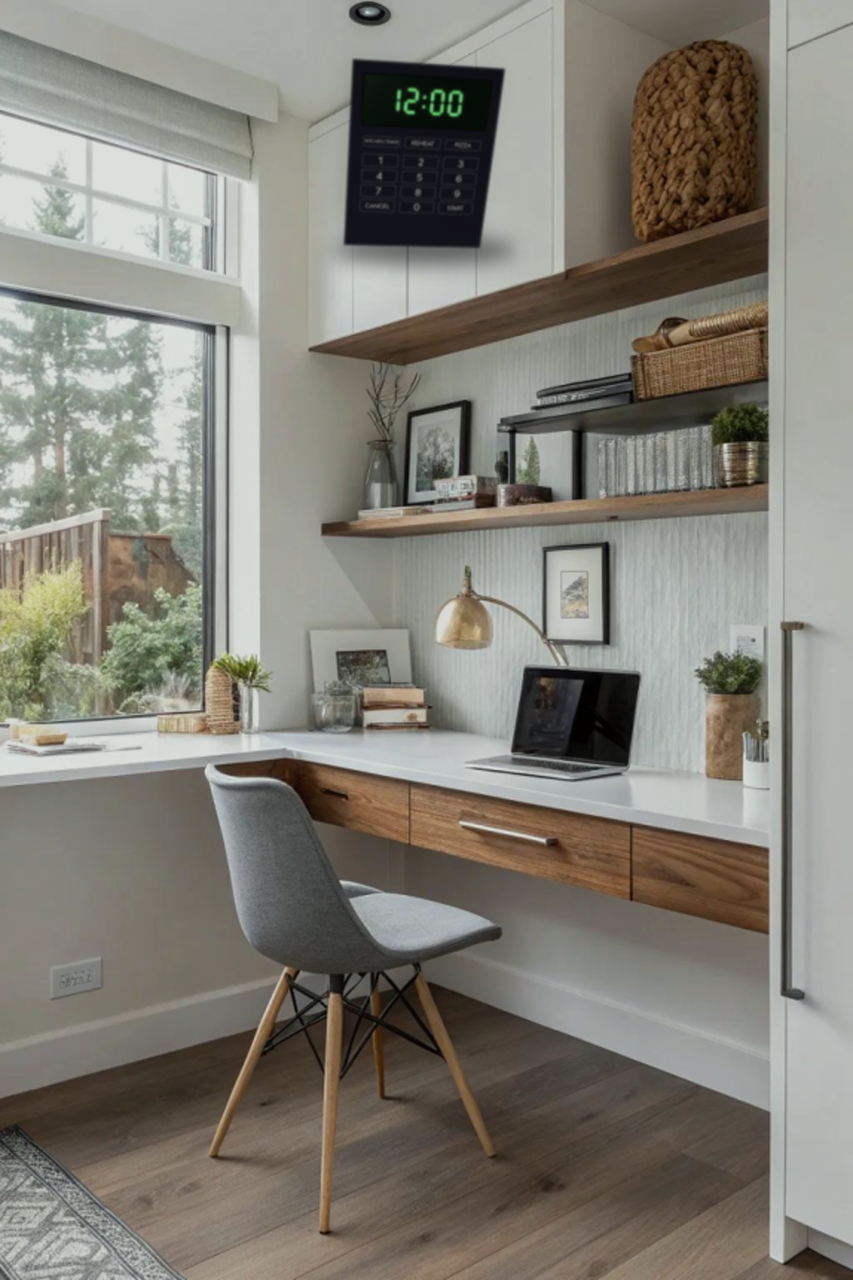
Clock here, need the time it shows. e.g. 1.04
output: 12.00
